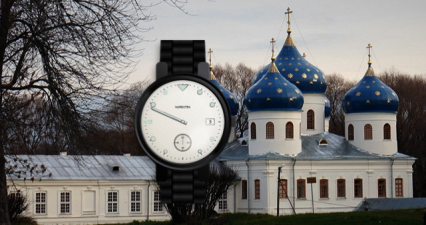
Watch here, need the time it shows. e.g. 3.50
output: 9.49
